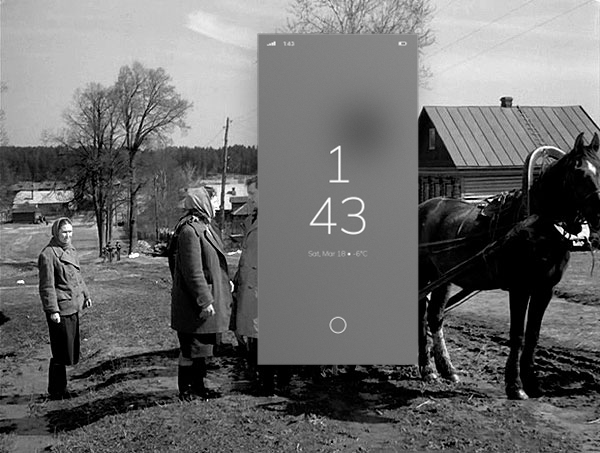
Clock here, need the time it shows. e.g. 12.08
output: 1.43
